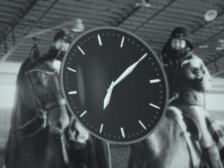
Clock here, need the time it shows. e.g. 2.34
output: 7.10
